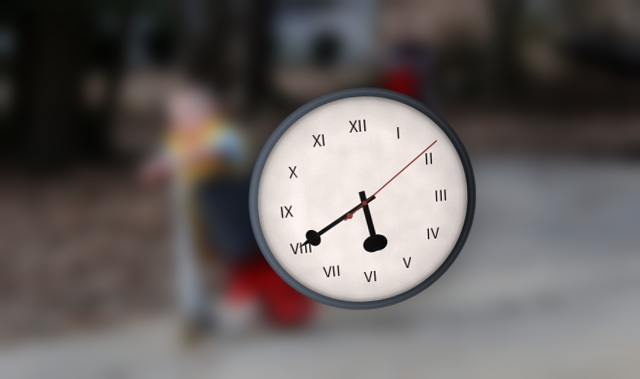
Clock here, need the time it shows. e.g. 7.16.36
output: 5.40.09
